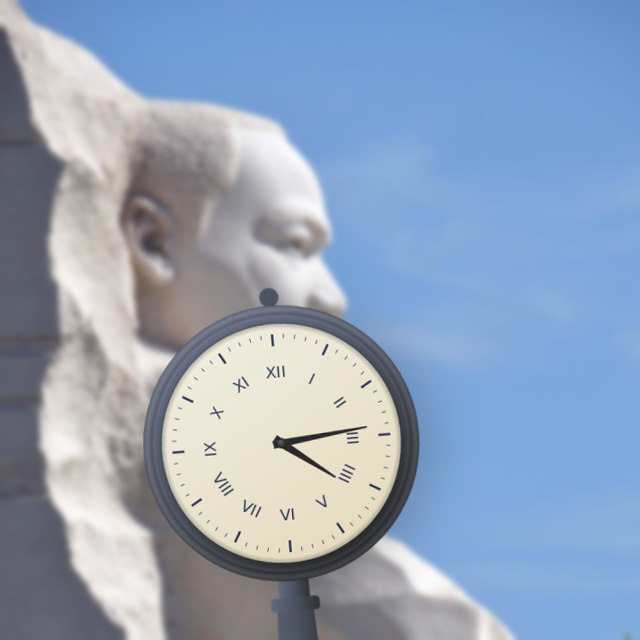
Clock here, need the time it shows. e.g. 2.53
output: 4.14
